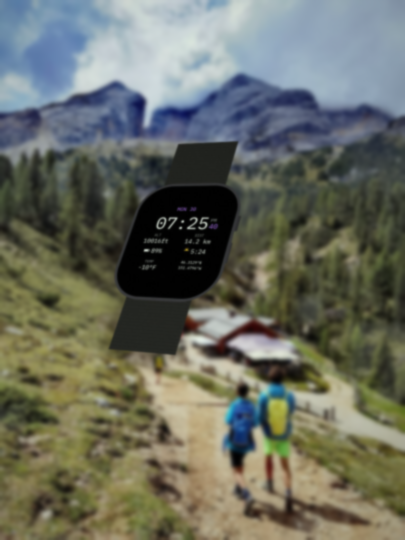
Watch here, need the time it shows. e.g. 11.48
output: 7.25
